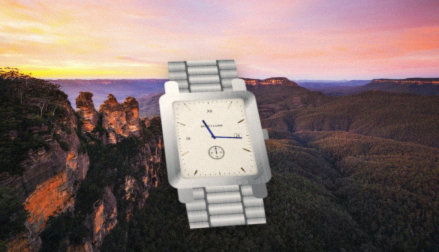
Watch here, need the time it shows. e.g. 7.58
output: 11.16
